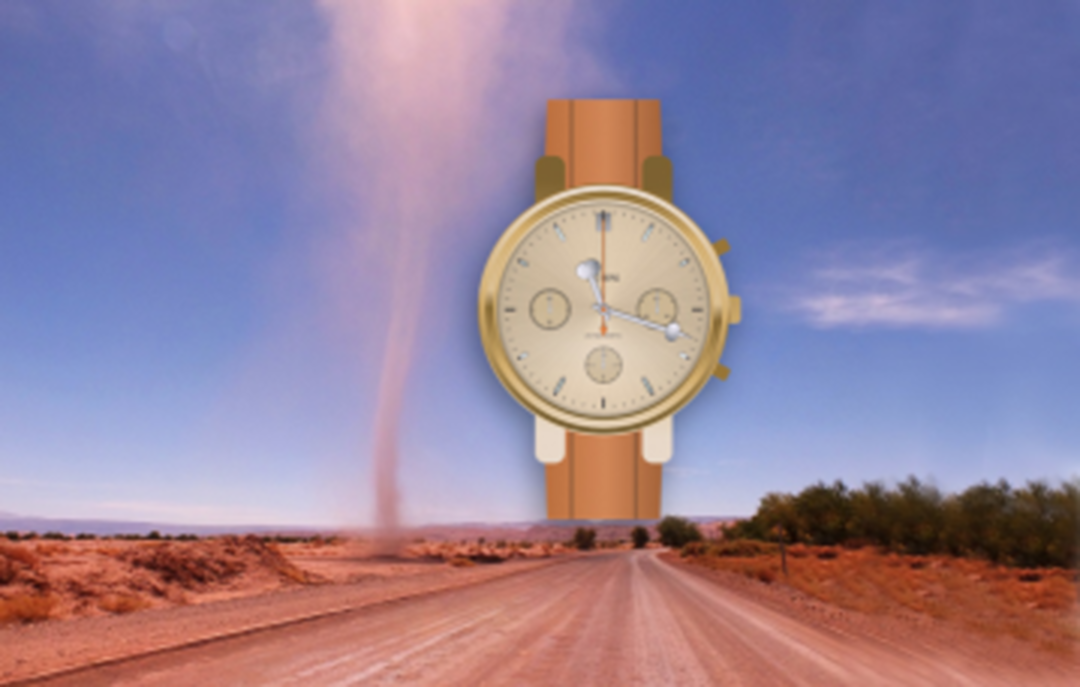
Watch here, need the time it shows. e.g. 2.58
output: 11.18
